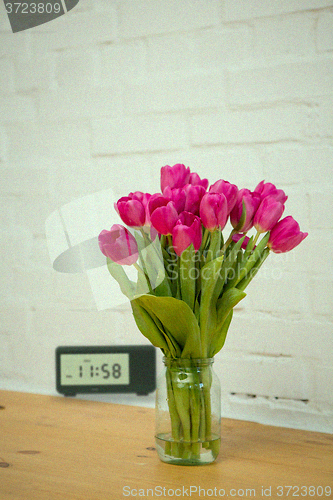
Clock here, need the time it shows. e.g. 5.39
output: 11.58
